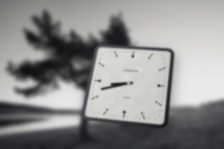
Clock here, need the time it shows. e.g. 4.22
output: 8.42
